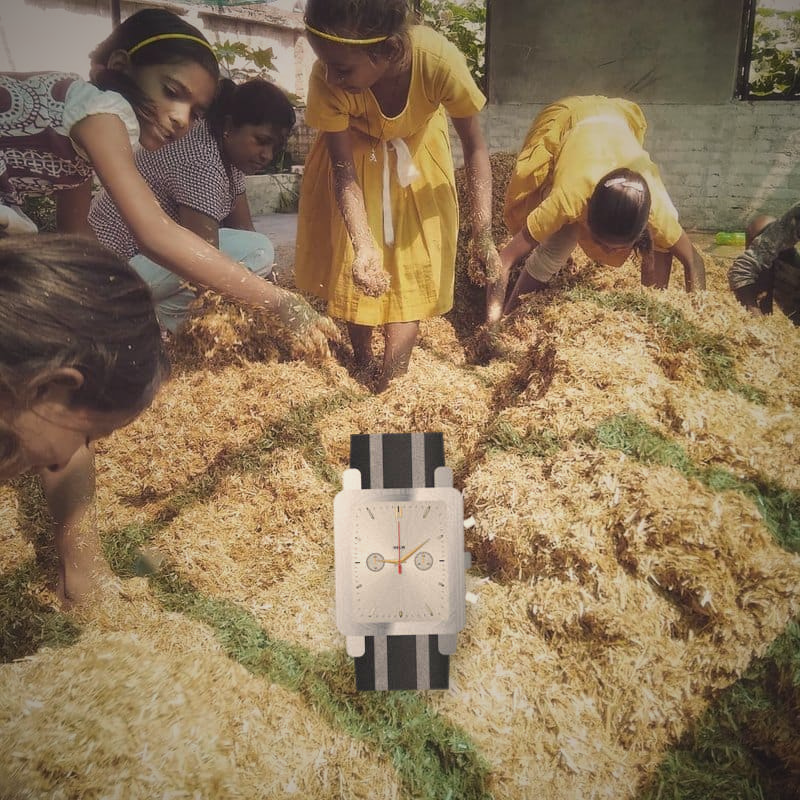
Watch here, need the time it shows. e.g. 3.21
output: 9.09
